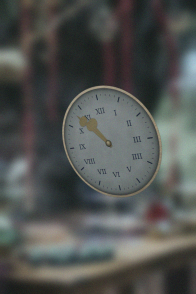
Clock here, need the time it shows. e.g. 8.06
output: 10.53
